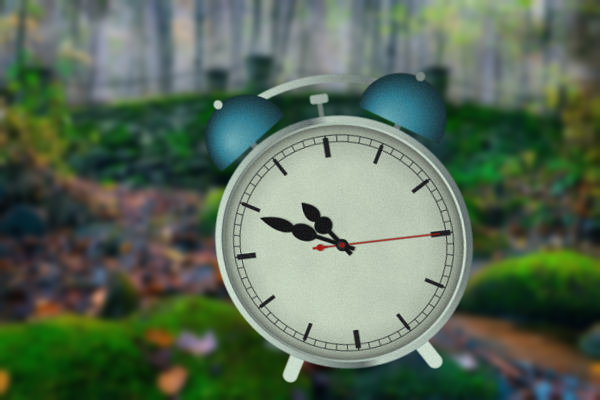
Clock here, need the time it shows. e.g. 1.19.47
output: 10.49.15
